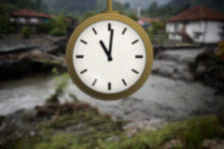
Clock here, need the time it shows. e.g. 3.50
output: 11.01
